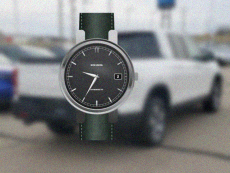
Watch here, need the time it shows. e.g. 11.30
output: 9.35
